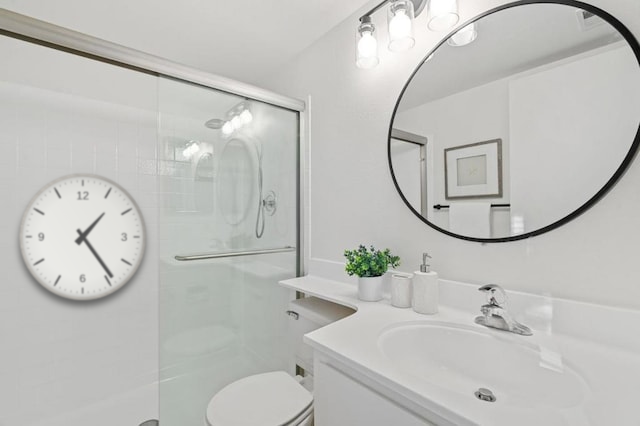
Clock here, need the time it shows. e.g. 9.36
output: 1.24
